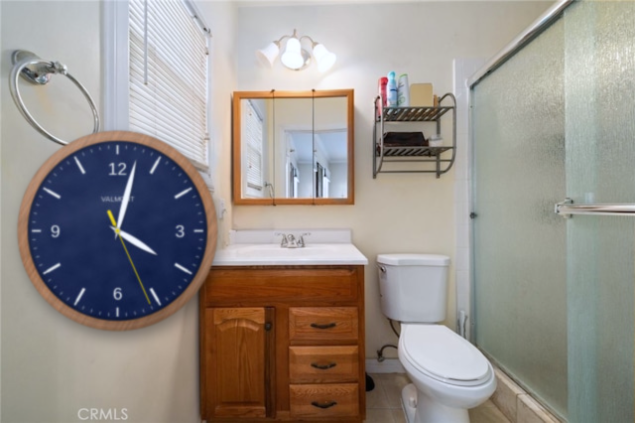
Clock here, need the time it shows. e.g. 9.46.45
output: 4.02.26
